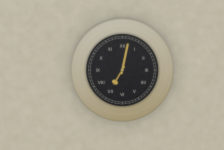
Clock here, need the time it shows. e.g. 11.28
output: 7.02
